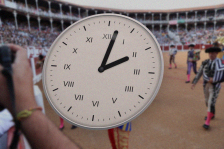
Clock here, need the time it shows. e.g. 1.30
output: 2.02
